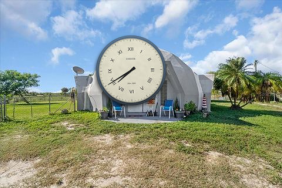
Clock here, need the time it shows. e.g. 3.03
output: 7.40
